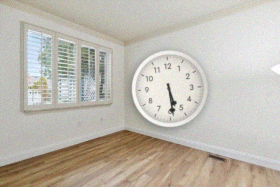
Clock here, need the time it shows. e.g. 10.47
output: 5.29
